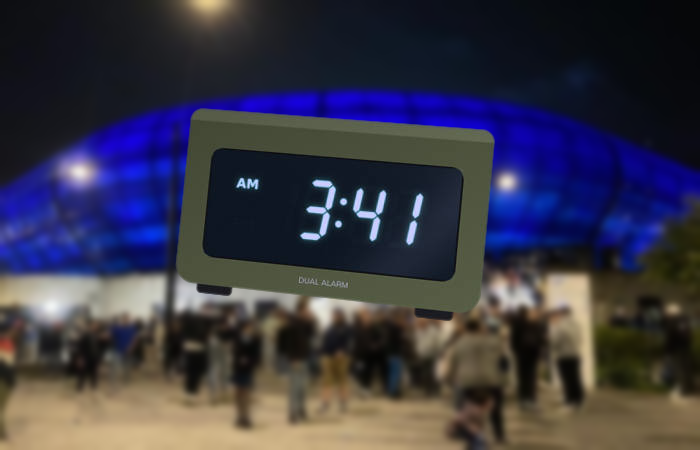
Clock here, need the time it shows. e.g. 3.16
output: 3.41
